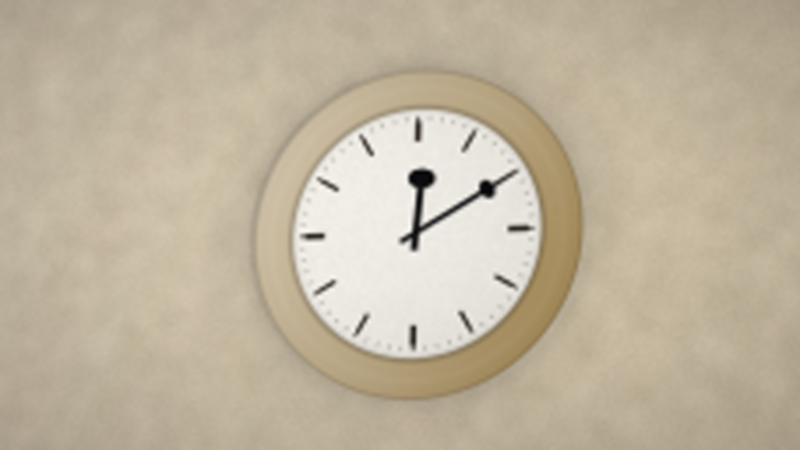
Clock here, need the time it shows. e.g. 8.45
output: 12.10
